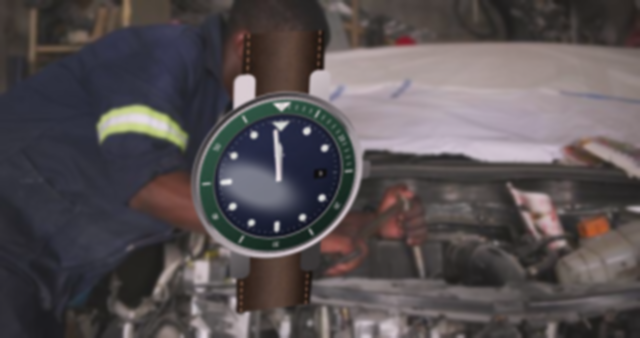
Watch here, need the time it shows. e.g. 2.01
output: 11.59
